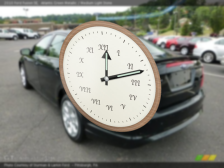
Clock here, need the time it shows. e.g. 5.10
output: 12.12
